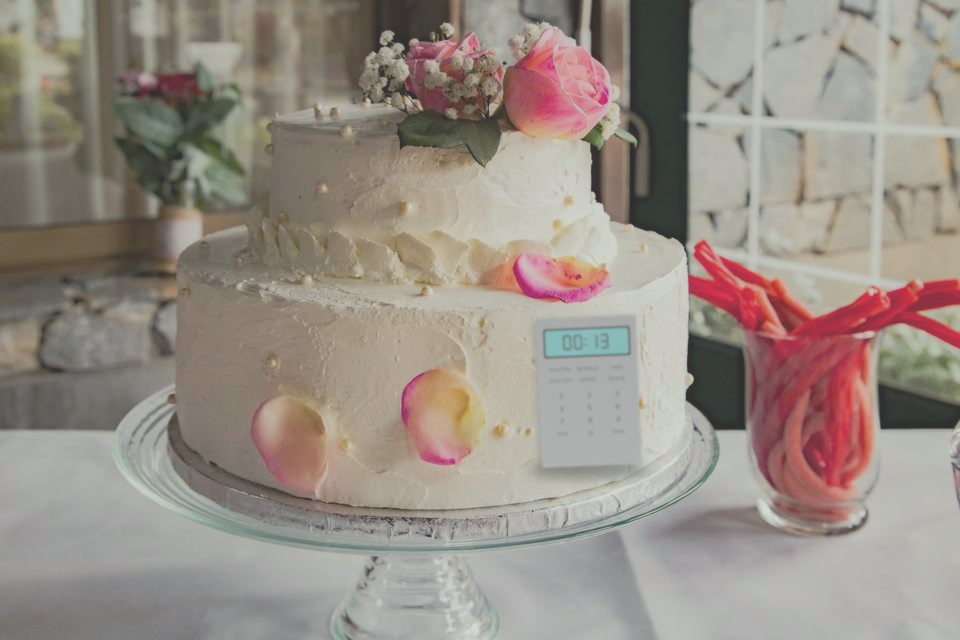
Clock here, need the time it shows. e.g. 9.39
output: 0.13
